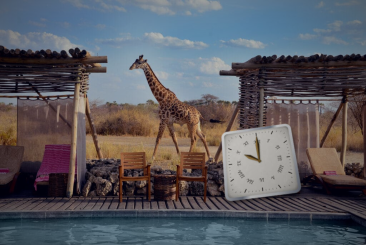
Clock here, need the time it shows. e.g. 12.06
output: 10.00
